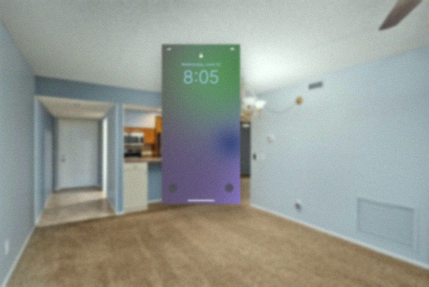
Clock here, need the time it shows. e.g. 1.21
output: 8.05
